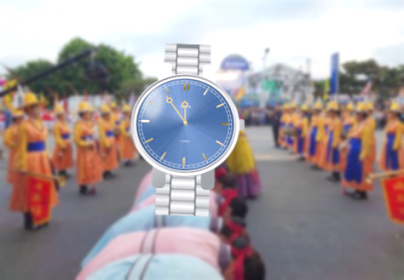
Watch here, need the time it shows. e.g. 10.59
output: 11.54
